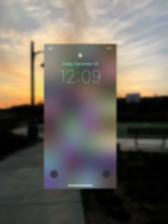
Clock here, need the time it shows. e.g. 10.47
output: 12.09
